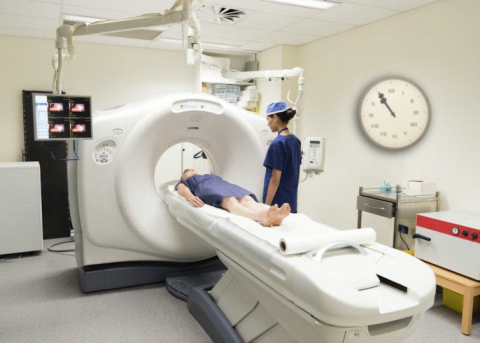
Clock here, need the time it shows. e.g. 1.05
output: 10.55
